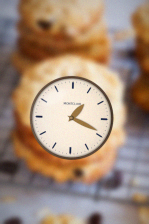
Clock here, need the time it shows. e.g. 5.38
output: 1.19
